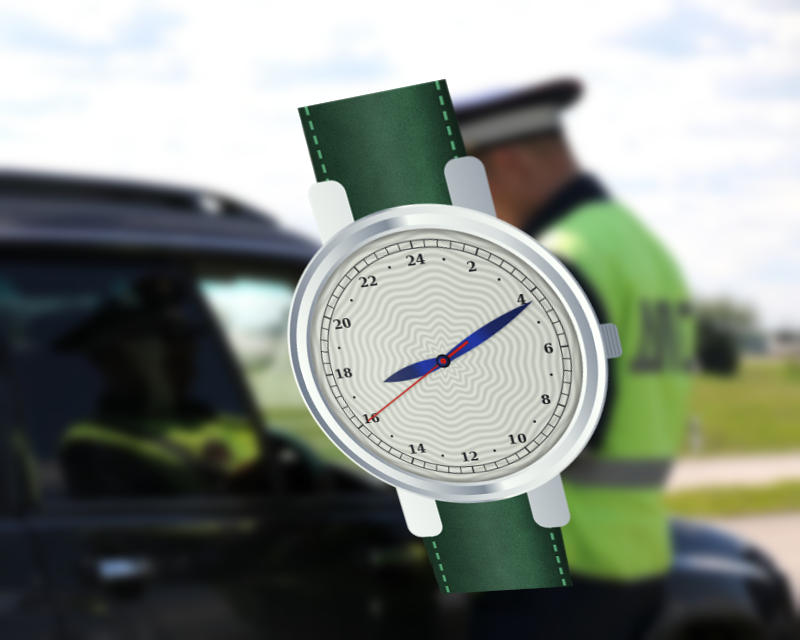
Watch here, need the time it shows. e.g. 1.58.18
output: 17.10.40
